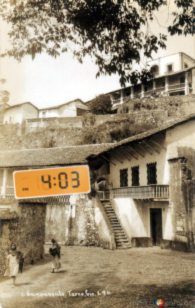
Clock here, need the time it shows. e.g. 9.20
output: 4.03
